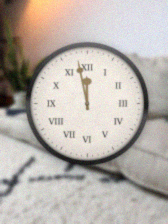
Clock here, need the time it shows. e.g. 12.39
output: 11.58
